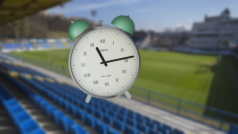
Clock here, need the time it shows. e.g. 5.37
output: 11.14
